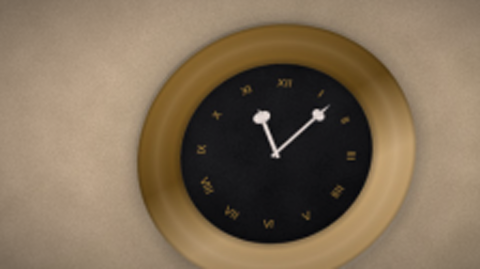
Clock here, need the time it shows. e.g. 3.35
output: 11.07
